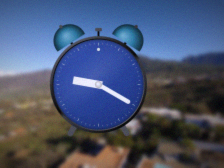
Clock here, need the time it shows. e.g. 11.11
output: 9.20
